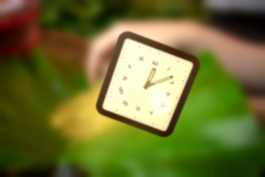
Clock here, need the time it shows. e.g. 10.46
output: 12.08
